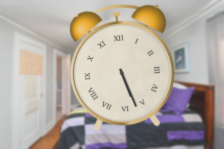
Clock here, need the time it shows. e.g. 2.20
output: 5.27
